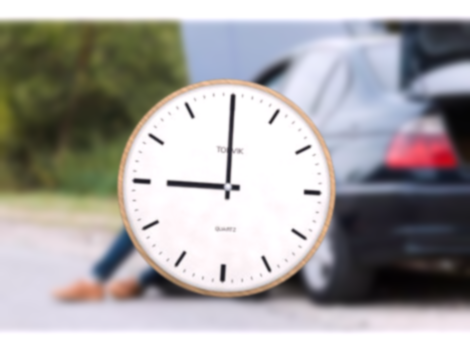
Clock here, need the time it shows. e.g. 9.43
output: 9.00
